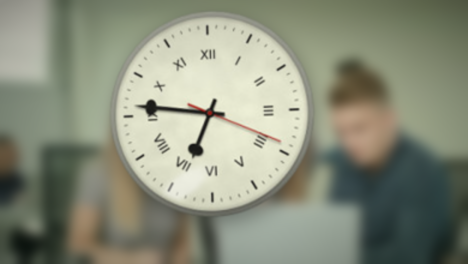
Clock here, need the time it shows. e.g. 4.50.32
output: 6.46.19
